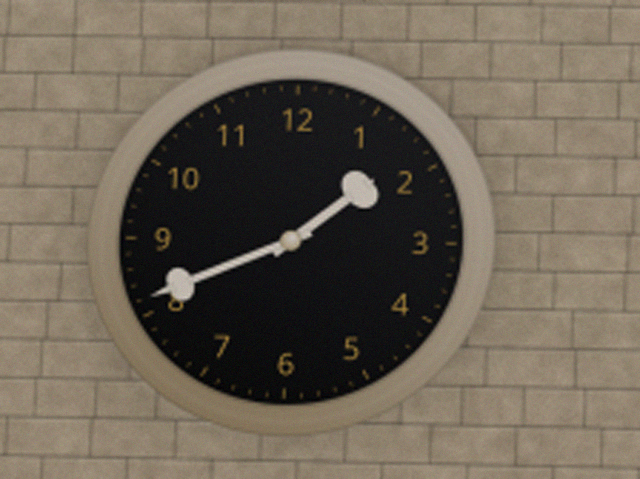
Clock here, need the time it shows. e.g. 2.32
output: 1.41
